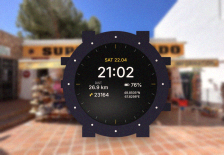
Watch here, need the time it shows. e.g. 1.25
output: 21.02
